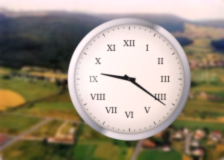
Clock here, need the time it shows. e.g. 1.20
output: 9.21
